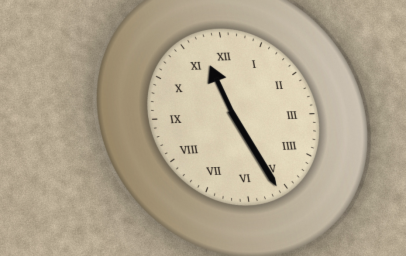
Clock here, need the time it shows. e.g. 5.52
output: 11.26
